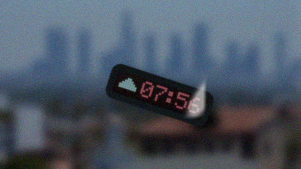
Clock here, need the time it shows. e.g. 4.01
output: 7.56
